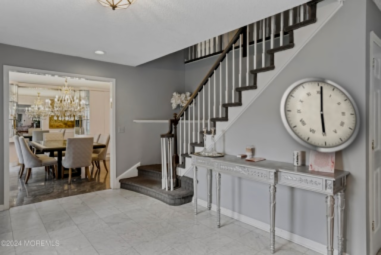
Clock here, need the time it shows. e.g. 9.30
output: 6.01
